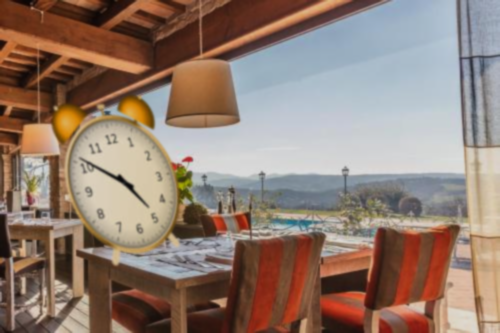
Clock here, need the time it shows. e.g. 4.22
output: 4.51
